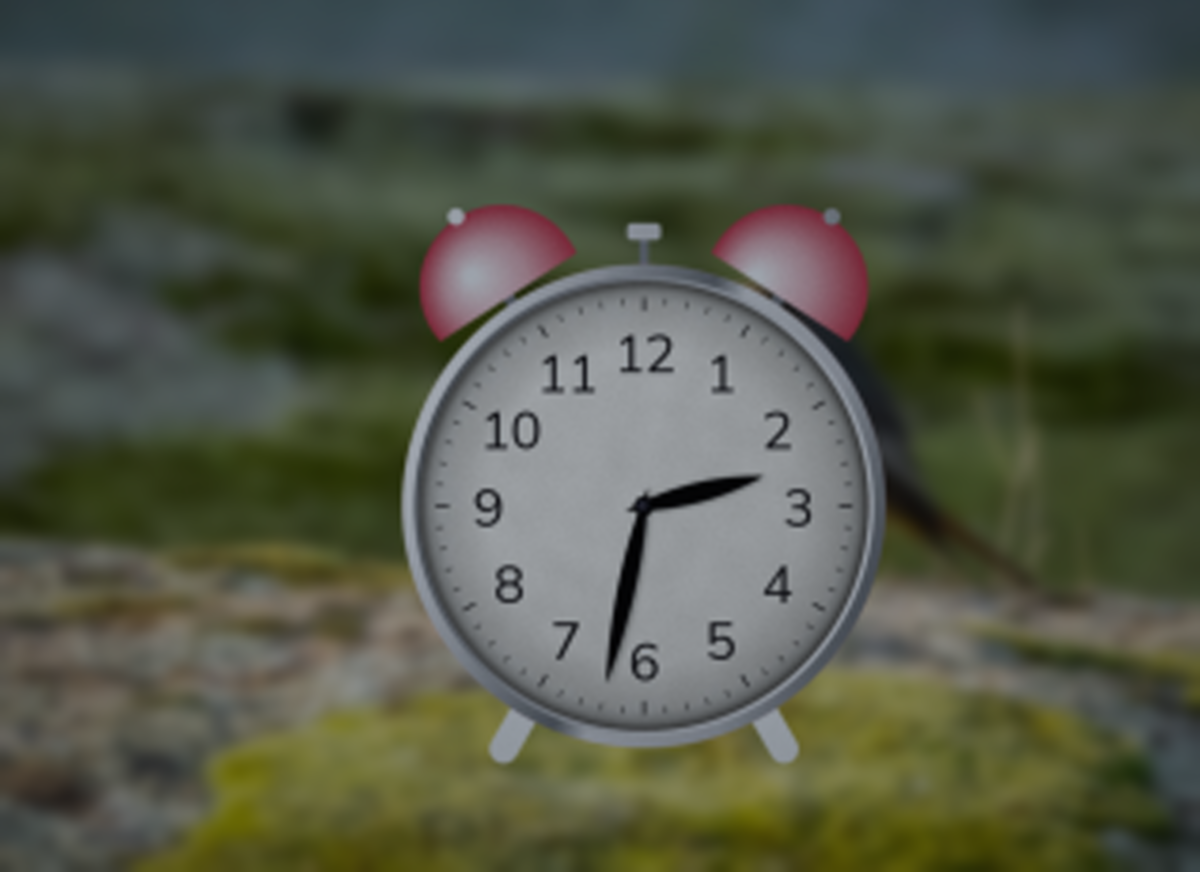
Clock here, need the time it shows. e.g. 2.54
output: 2.32
